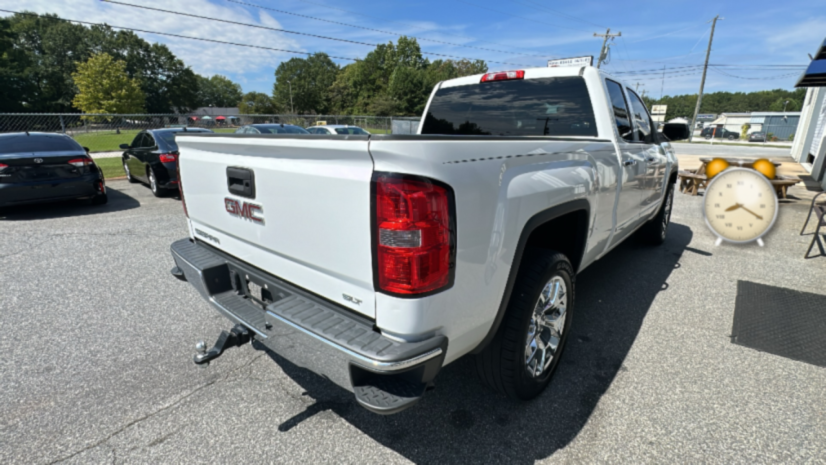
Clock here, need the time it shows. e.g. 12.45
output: 8.20
